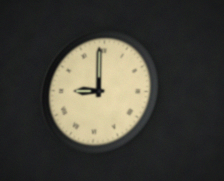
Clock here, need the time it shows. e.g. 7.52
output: 8.59
